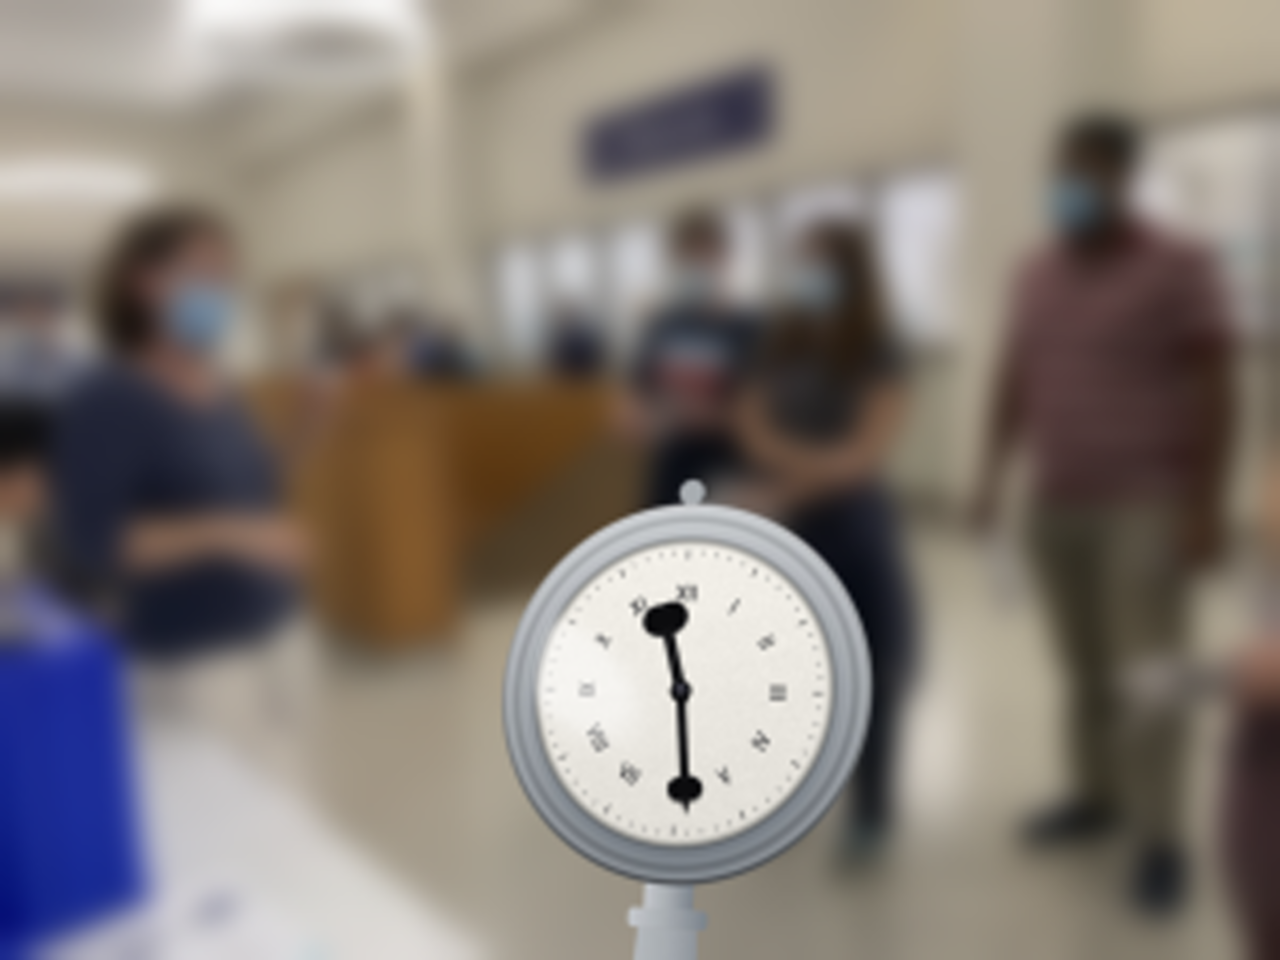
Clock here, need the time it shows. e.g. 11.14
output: 11.29
